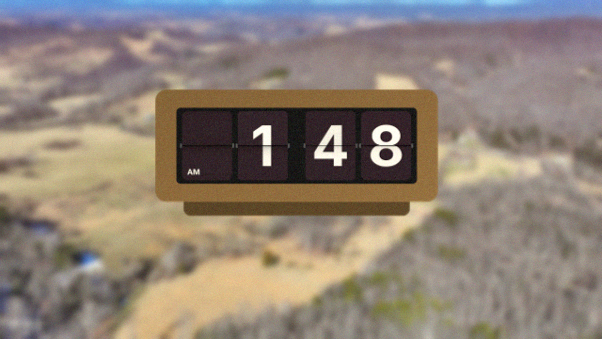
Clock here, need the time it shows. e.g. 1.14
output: 1.48
